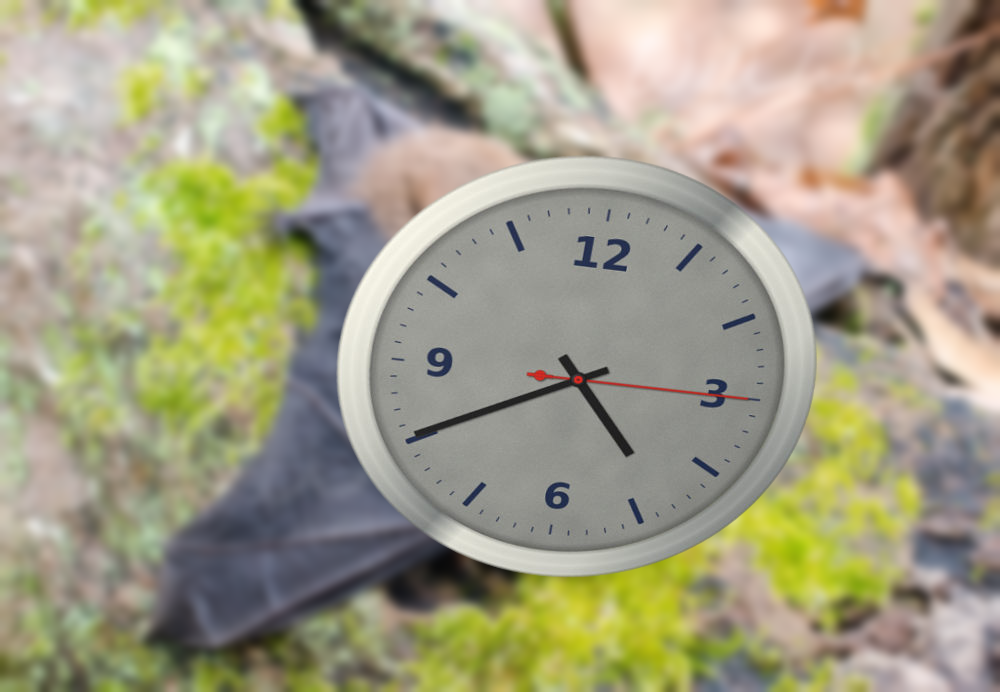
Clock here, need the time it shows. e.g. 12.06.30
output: 4.40.15
